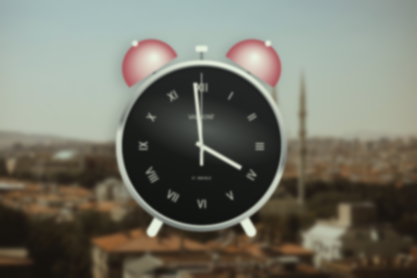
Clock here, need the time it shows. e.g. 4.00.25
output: 3.59.00
